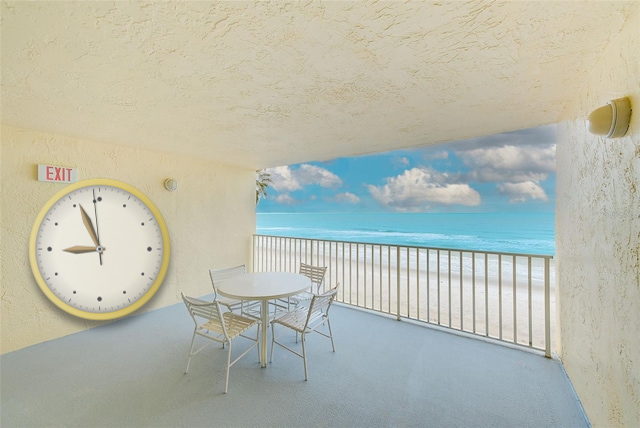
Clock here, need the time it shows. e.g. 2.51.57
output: 8.55.59
